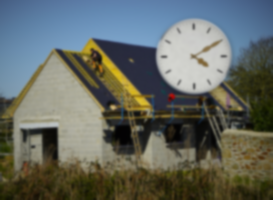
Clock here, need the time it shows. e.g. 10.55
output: 4.10
